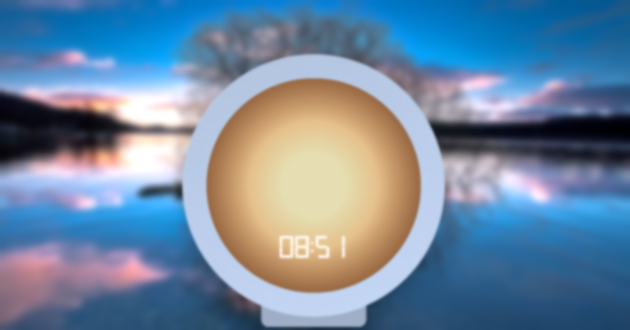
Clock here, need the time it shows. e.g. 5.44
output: 8.51
